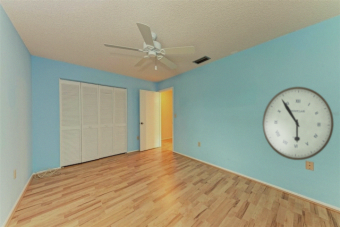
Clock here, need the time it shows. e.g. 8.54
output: 5.54
